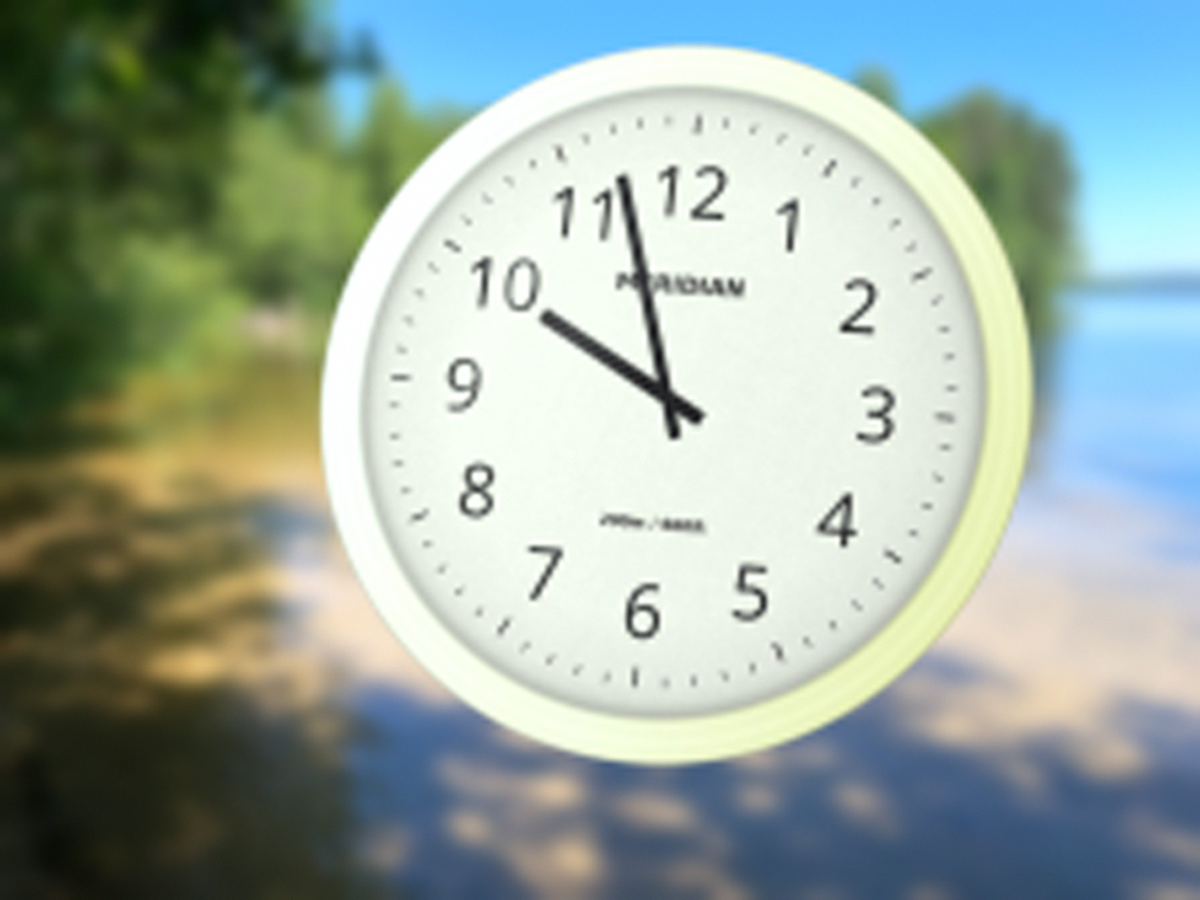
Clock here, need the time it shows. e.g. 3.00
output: 9.57
